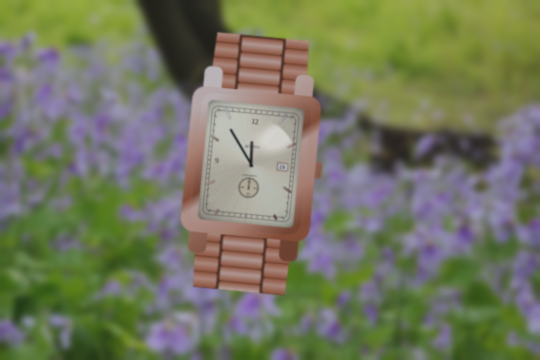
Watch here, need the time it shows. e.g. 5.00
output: 11.54
